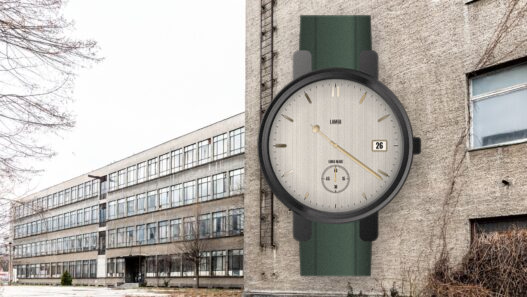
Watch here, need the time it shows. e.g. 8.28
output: 10.21
